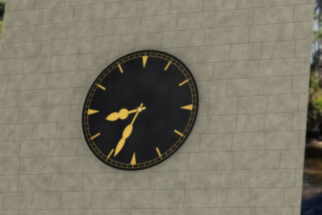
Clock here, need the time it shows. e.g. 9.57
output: 8.34
